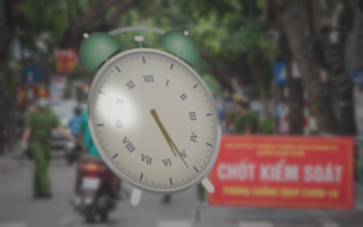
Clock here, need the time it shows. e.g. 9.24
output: 5.26
